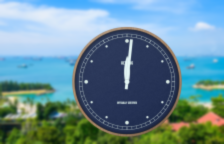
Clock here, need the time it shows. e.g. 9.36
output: 12.01
